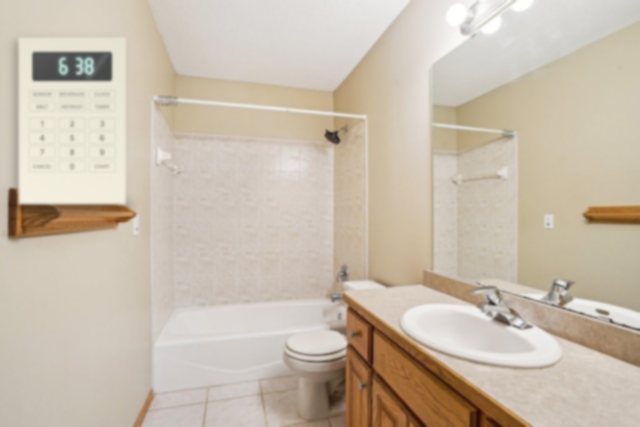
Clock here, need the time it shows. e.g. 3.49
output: 6.38
